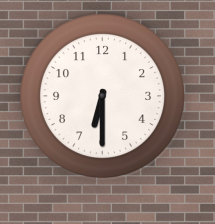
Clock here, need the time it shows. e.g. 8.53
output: 6.30
